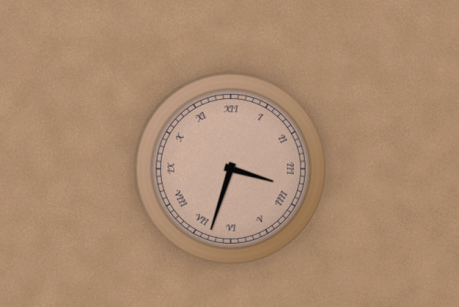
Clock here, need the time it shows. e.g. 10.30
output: 3.33
